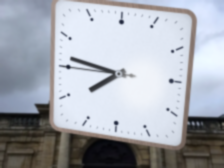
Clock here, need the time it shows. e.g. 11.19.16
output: 7.46.45
